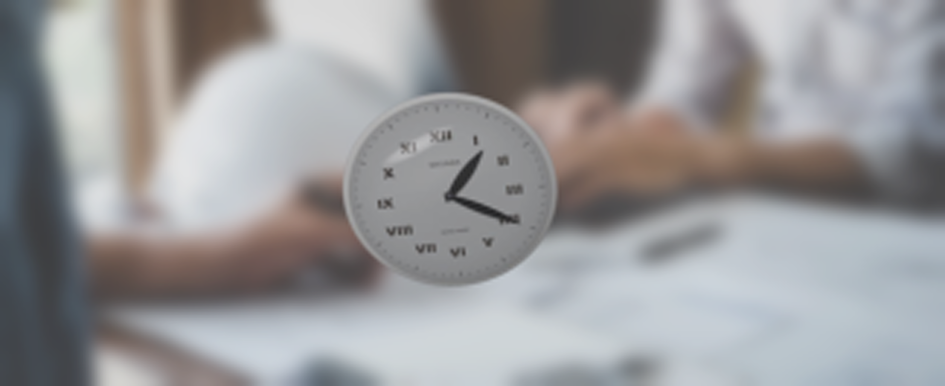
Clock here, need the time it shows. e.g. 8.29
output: 1.20
